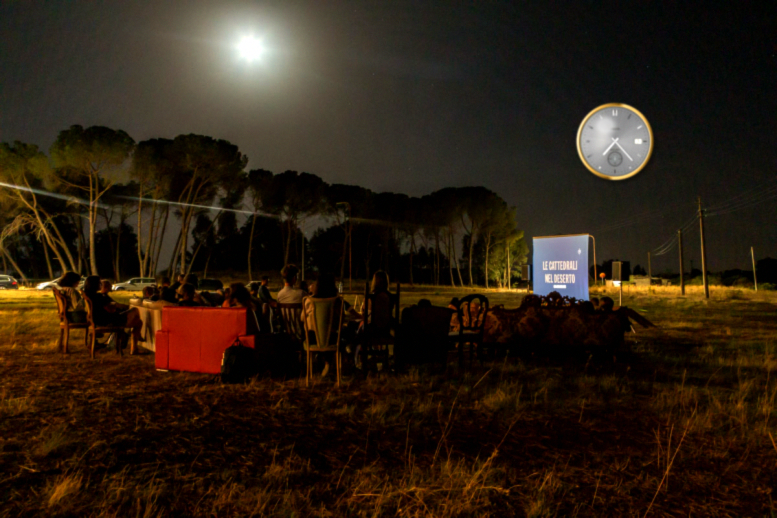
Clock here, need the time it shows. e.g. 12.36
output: 7.23
